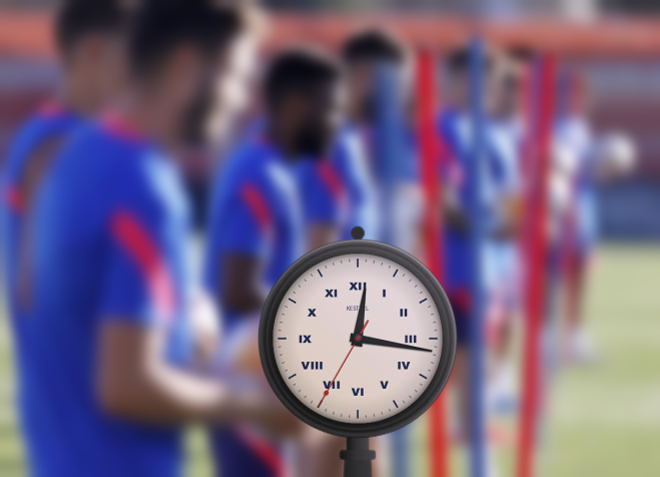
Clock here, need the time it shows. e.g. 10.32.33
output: 12.16.35
